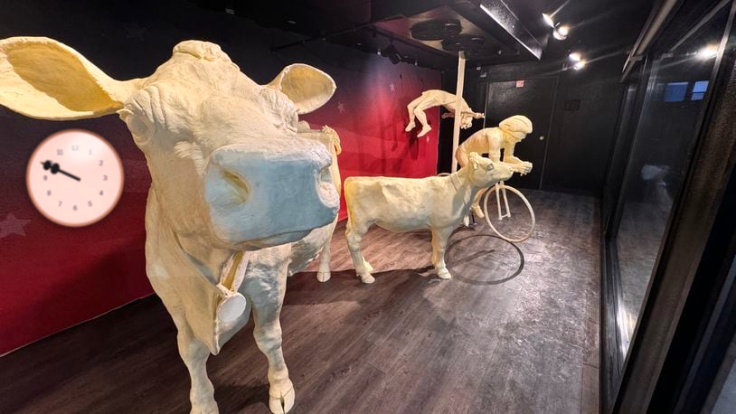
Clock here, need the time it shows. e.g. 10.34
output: 9.49
